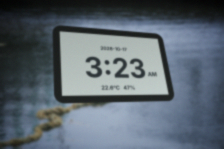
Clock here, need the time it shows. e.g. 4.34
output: 3.23
